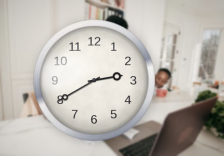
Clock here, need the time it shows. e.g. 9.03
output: 2.40
